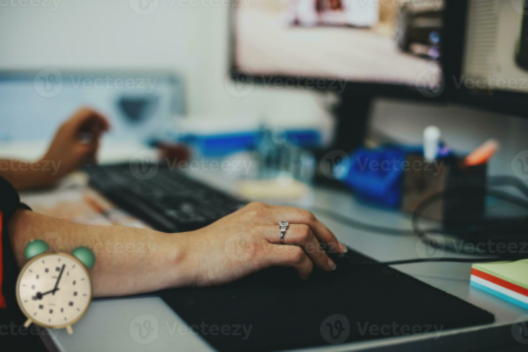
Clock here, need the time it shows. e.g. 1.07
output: 8.02
